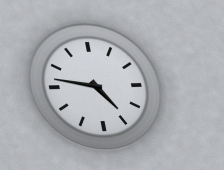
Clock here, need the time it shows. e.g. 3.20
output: 4.47
